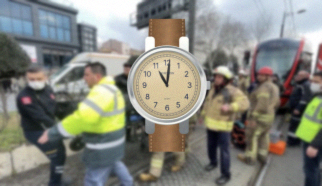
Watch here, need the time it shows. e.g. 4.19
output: 11.01
